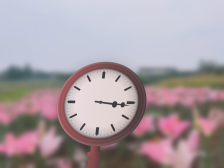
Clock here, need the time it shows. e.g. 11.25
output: 3.16
